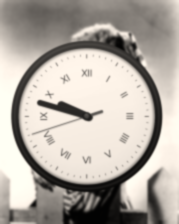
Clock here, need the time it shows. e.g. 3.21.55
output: 9.47.42
